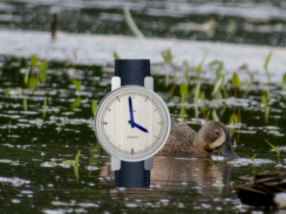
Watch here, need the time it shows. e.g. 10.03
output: 3.59
